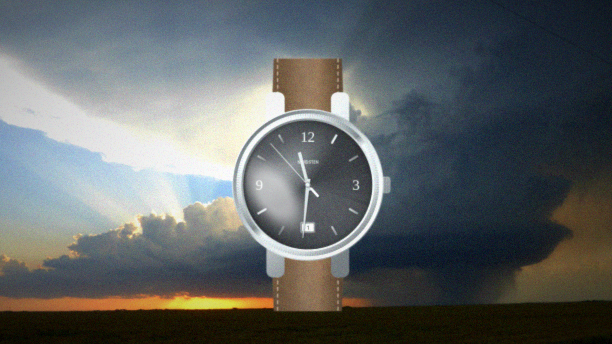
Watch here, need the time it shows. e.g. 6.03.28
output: 11.30.53
